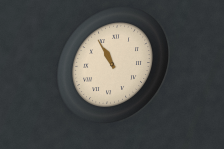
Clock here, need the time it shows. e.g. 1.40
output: 10.54
